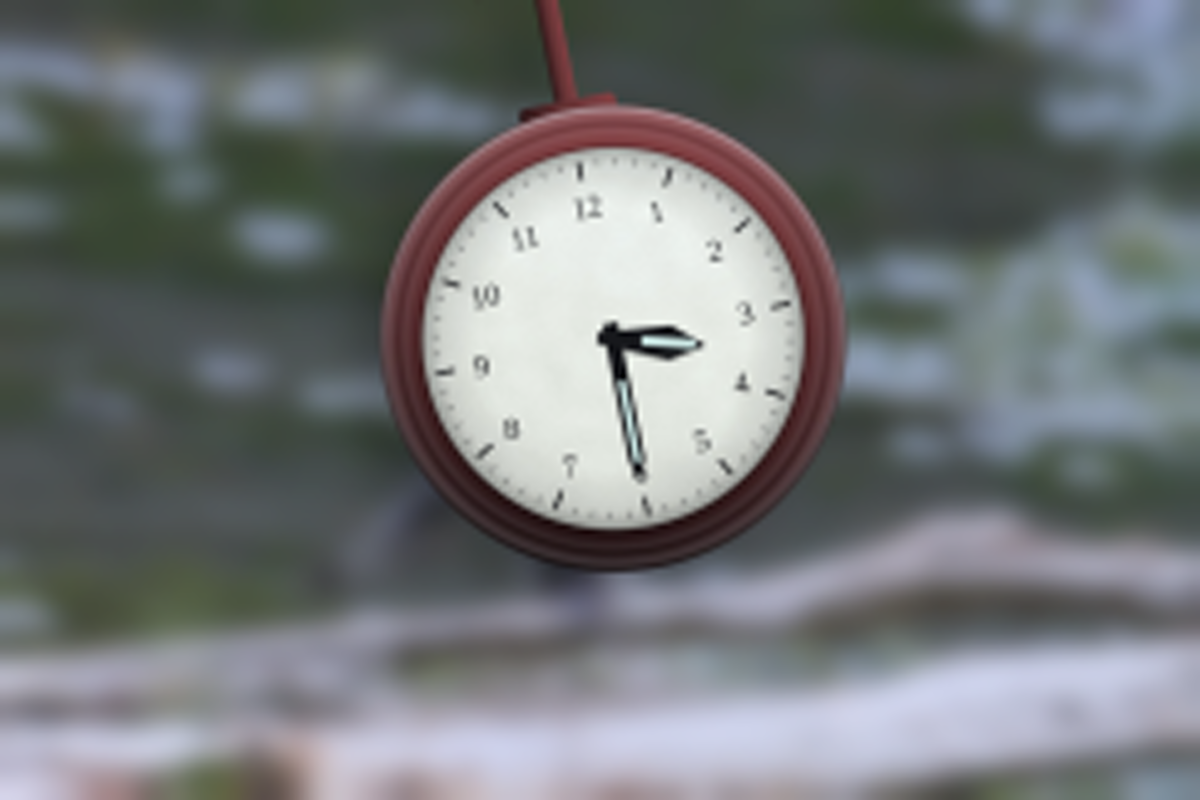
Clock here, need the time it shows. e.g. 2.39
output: 3.30
